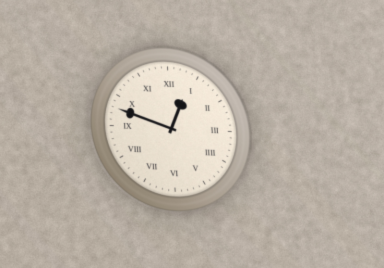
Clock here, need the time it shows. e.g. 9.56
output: 12.48
